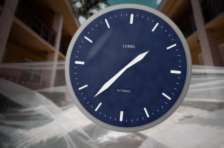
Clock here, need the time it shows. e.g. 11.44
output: 1.37
